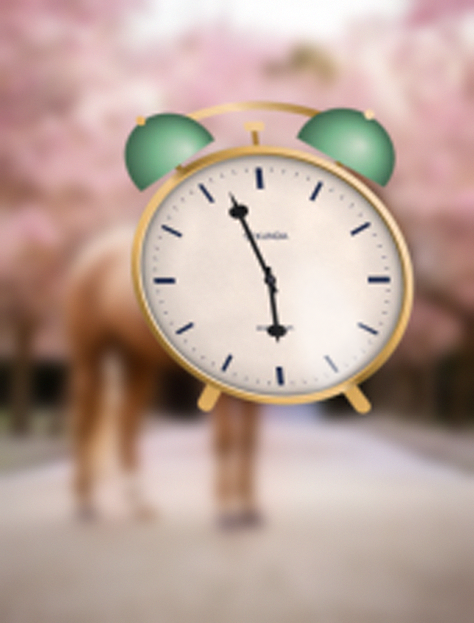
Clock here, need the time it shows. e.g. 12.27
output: 5.57
